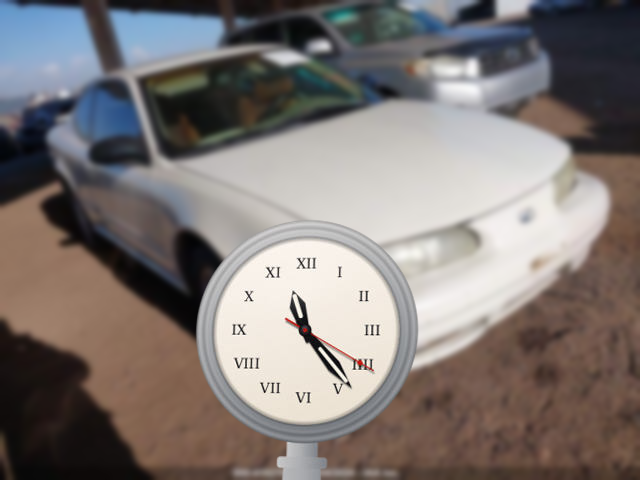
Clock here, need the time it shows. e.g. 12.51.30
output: 11.23.20
